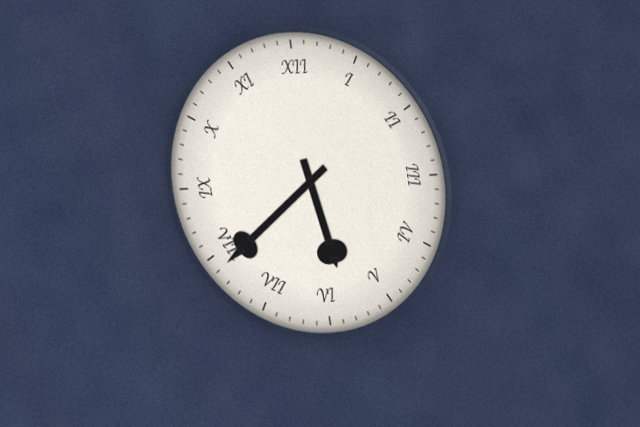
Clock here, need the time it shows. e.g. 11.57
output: 5.39
